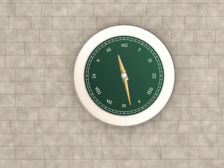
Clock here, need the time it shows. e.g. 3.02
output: 11.28
